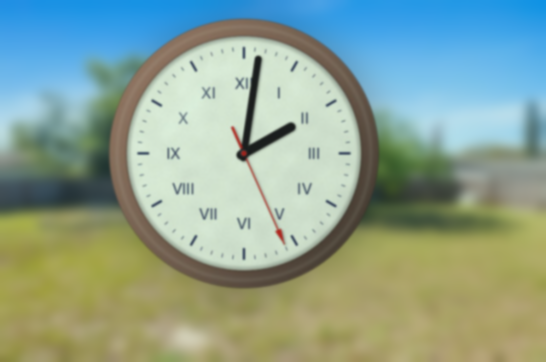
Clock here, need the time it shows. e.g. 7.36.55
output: 2.01.26
